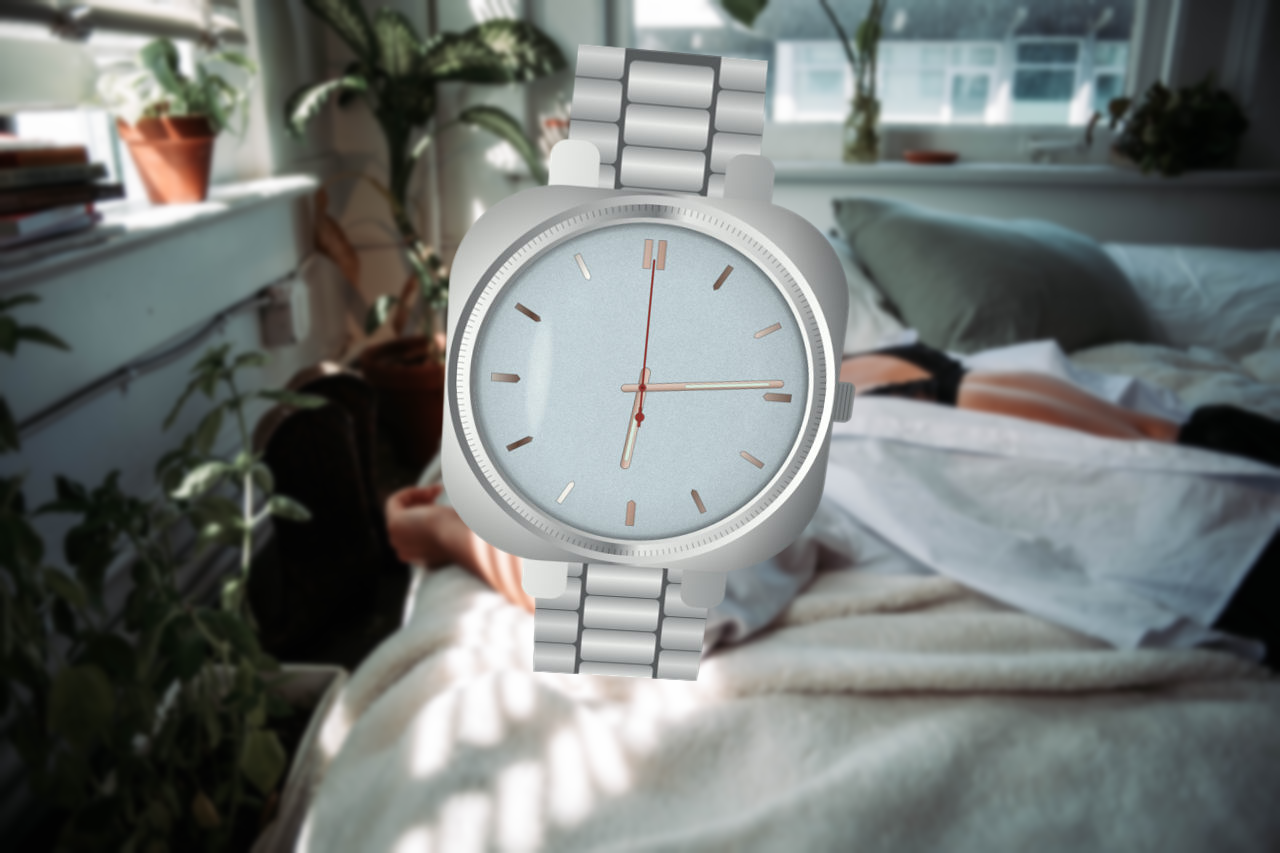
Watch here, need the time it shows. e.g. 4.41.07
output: 6.14.00
